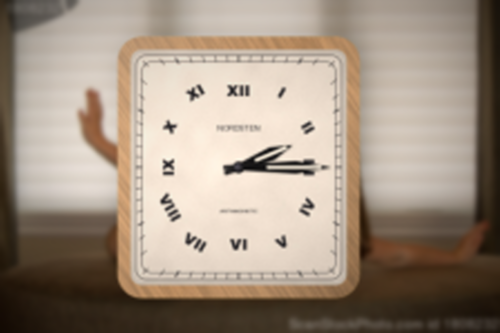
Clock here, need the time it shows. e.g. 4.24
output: 2.15
